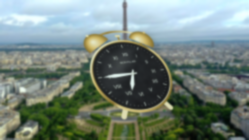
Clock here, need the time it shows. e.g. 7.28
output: 6.45
